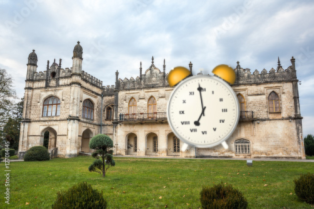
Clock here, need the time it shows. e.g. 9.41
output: 6.59
